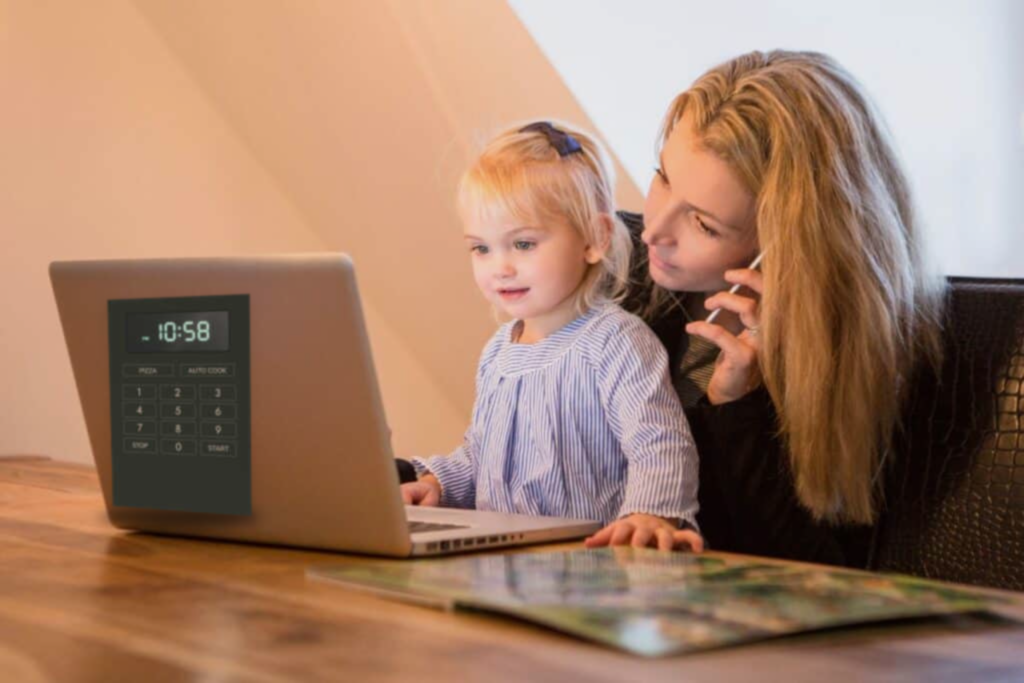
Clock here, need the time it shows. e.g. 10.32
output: 10.58
